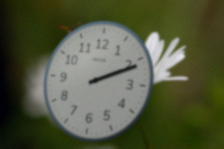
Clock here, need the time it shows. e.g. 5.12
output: 2.11
